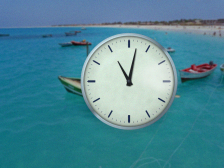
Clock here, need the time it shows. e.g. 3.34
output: 11.02
